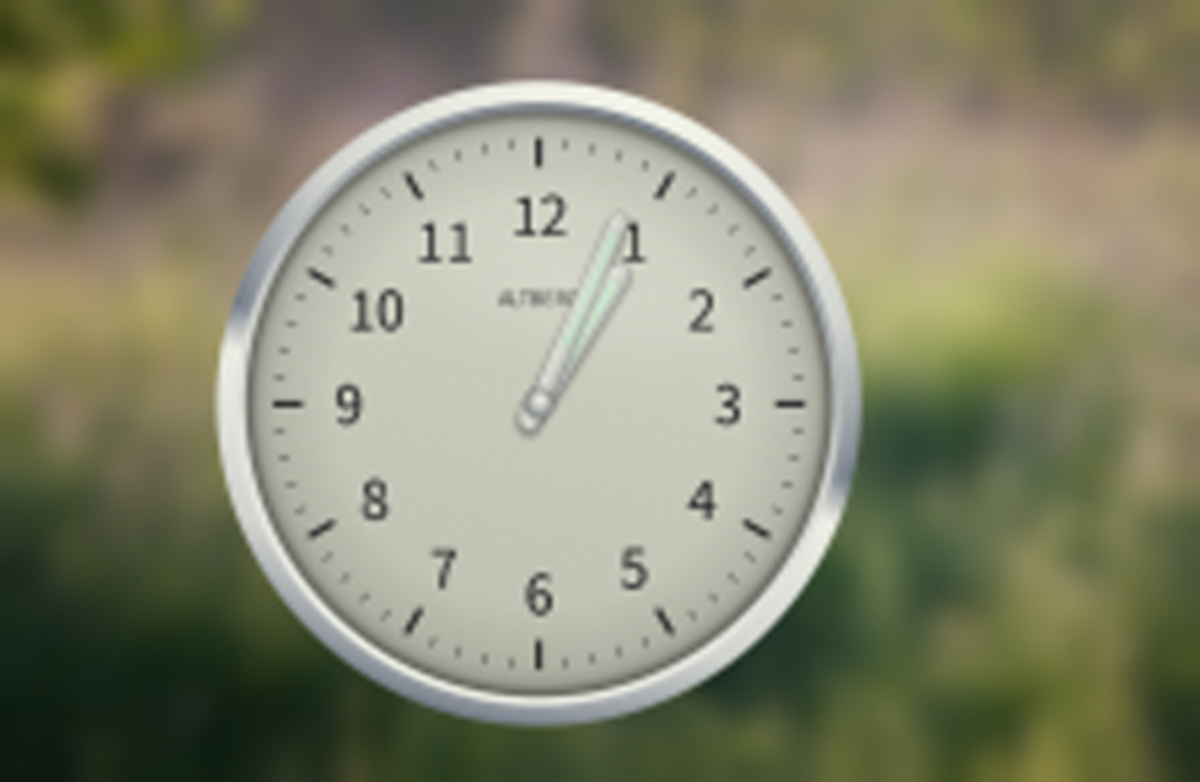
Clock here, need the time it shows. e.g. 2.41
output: 1.04
